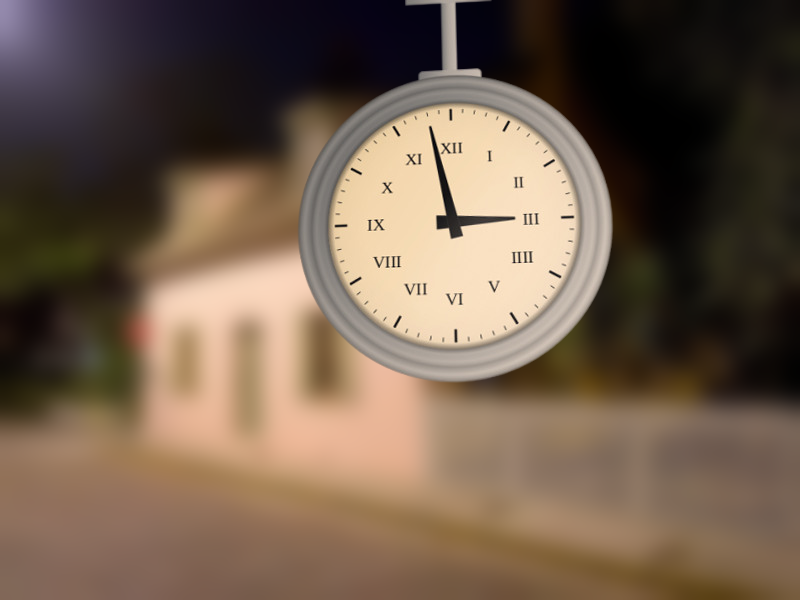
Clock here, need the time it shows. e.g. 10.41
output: 2.58
